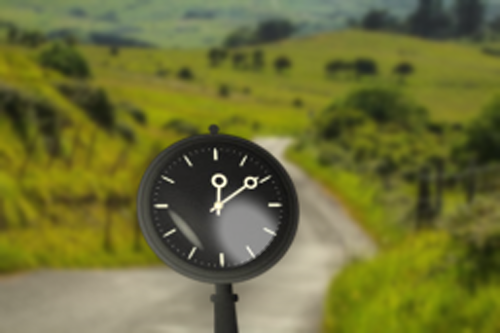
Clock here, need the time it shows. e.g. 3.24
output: 12.09
